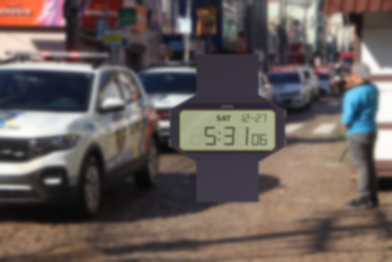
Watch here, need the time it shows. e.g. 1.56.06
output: 5.31.06
